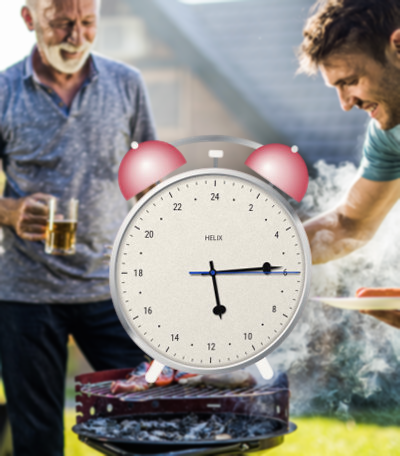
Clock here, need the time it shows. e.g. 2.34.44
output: 11.14.15
